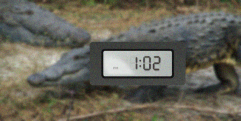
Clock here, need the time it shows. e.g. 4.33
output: 1.02
